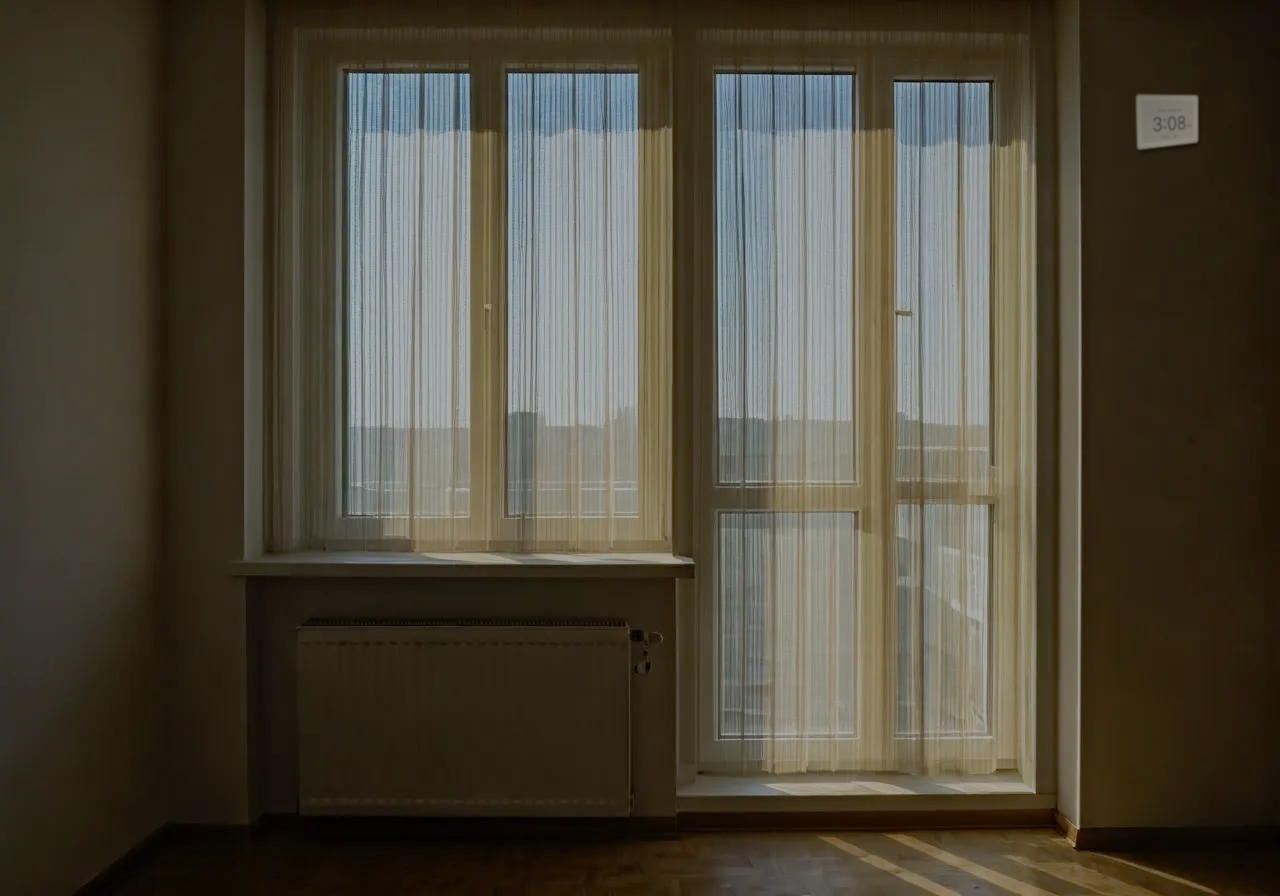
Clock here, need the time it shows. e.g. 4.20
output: 3.08
